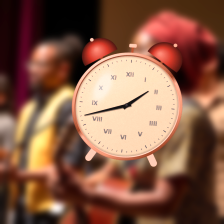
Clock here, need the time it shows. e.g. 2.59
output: 1.42
